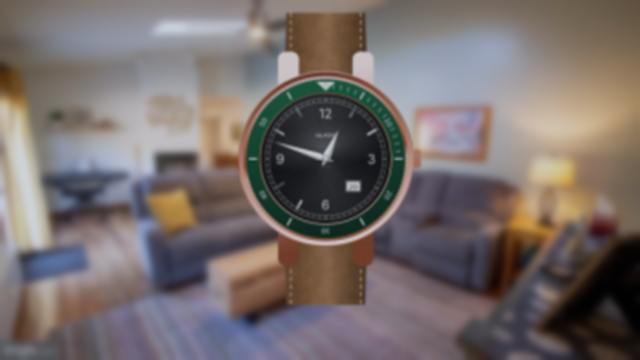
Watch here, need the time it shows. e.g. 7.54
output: 12.48
